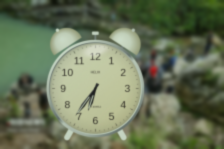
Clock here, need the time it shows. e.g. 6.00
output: 6.36
